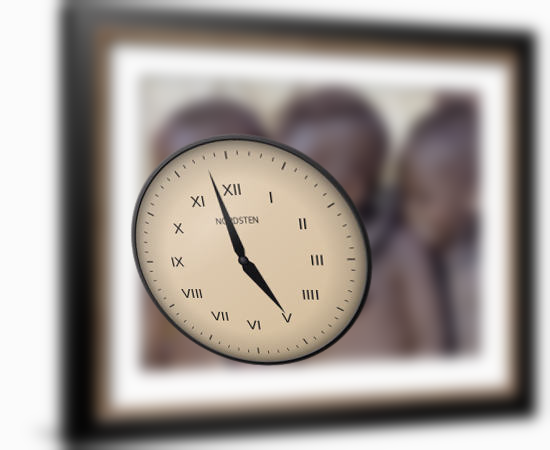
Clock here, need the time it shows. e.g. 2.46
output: 4.58
